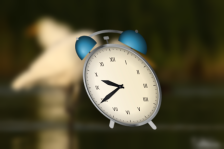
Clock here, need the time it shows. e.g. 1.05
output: 9.40
